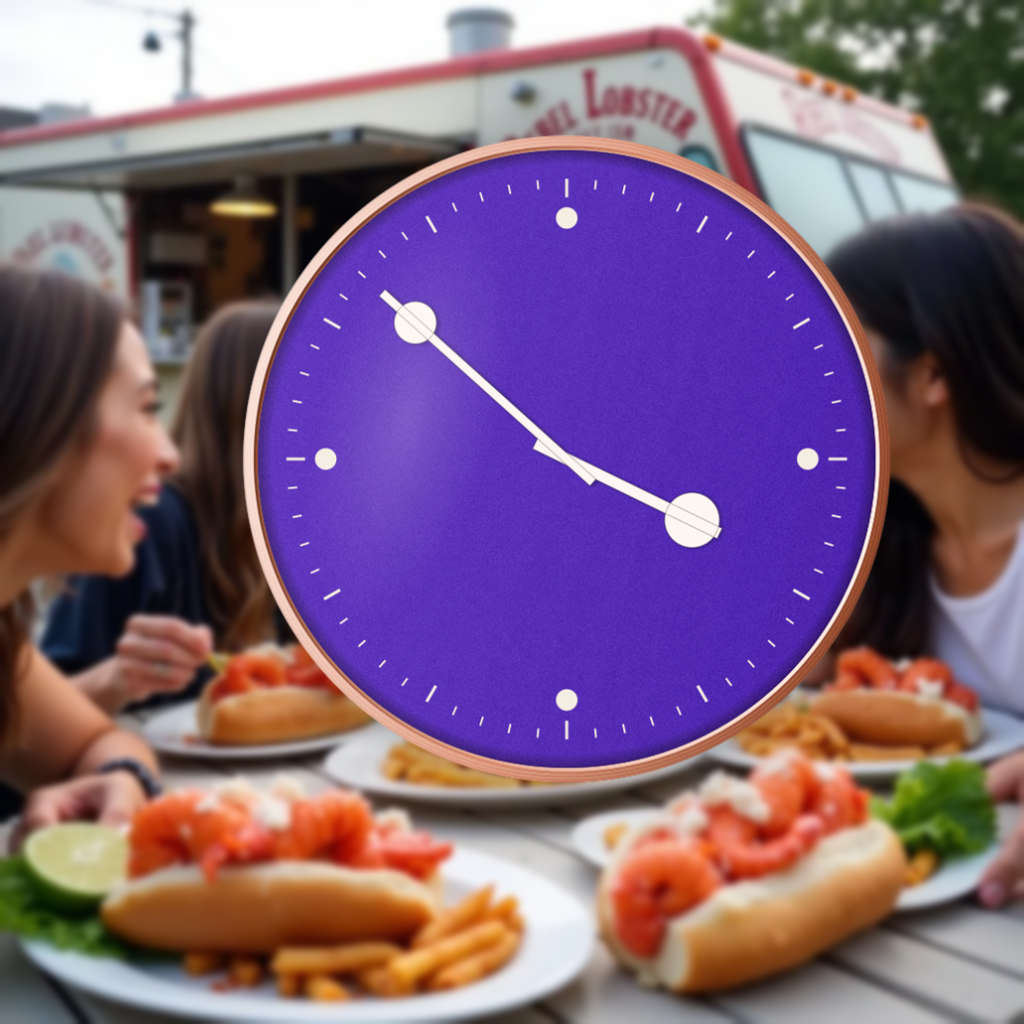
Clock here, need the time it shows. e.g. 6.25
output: 3.52
